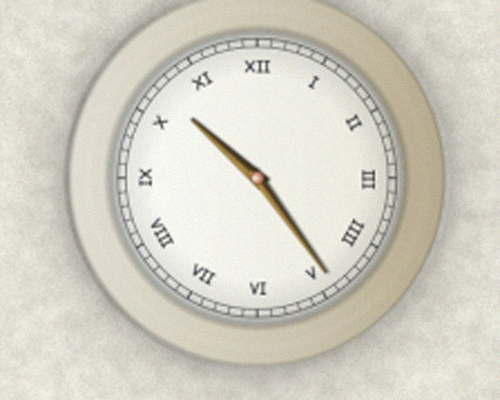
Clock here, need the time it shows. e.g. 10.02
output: 10.24
